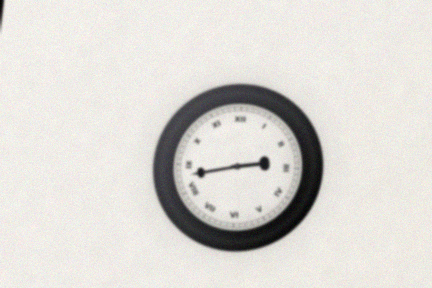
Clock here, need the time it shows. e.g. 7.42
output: 2.43
